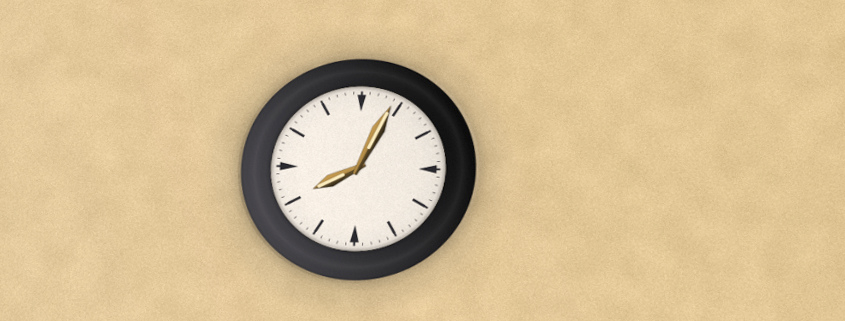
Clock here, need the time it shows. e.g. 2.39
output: 8.04
